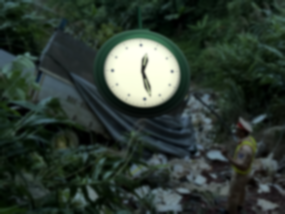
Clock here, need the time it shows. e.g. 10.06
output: 12.28
